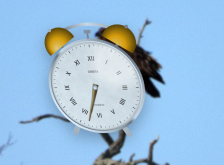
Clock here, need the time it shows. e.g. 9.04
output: 6.33
